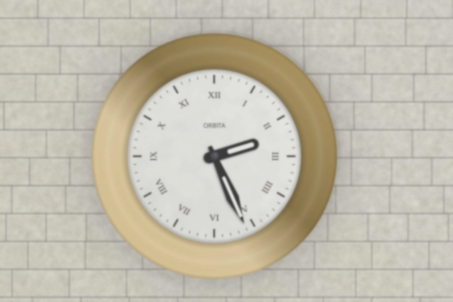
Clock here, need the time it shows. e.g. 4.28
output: 2.26
